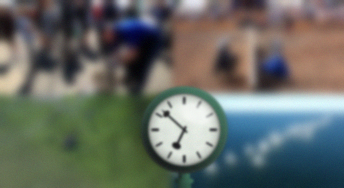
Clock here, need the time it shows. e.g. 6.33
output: 6.52
